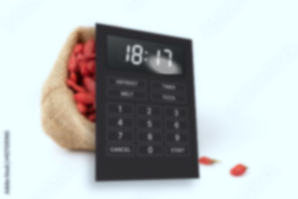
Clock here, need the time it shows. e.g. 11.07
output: 18.17
